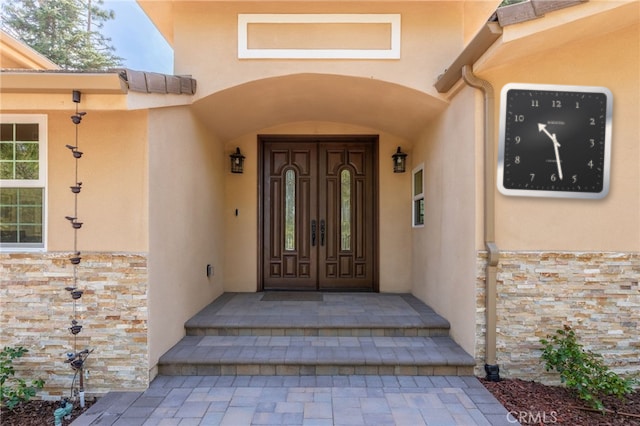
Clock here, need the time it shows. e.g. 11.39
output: 10.28
